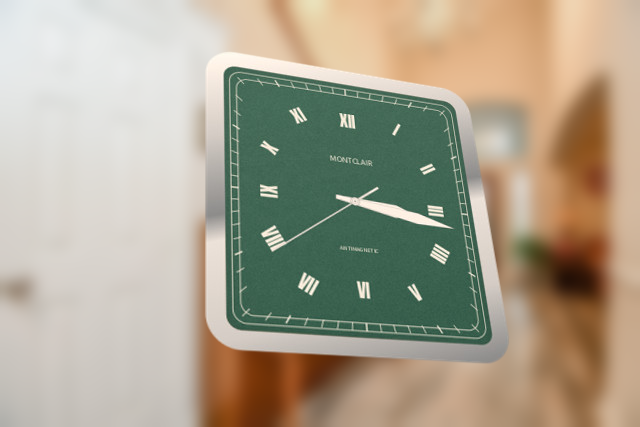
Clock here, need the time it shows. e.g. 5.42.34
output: 3.16.39
